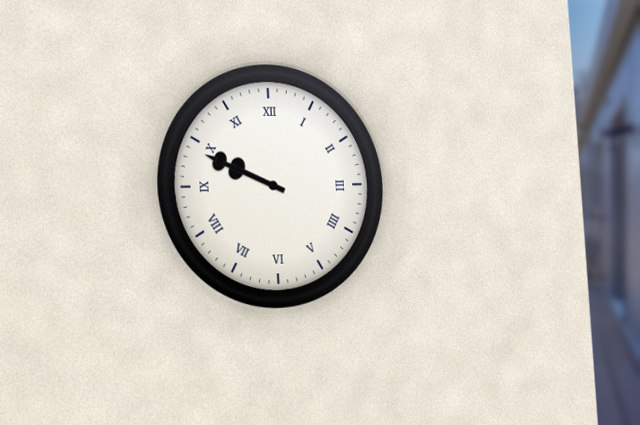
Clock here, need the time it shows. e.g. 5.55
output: 9.49
